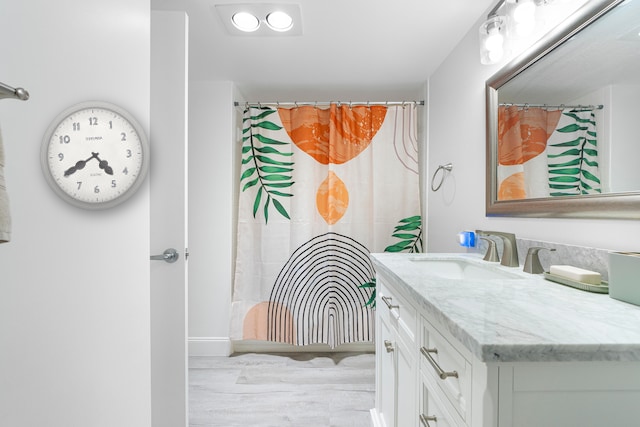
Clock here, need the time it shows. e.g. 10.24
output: 4.40
